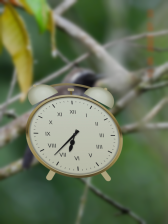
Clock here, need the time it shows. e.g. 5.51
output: 6.37
